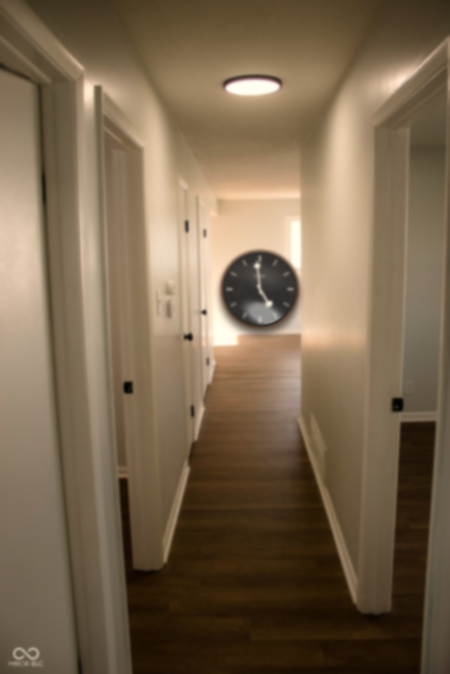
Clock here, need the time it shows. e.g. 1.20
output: 4.59
